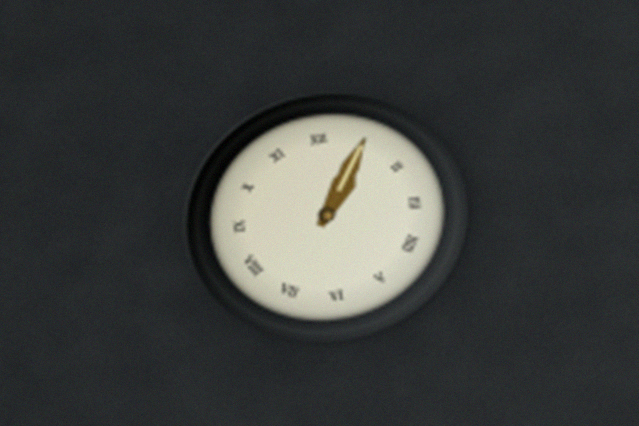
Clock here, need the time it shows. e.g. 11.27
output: 1.05
